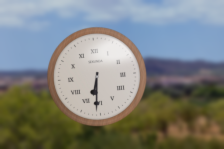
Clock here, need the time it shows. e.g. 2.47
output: 6.31
